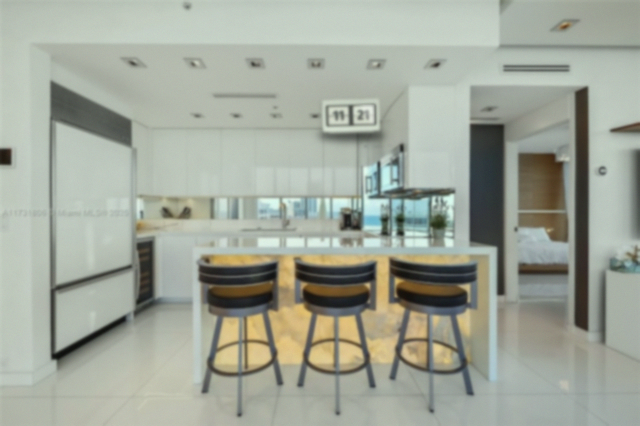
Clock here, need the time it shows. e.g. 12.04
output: 11.21
